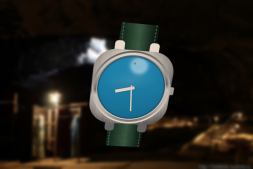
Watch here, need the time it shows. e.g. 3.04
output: 8.29
